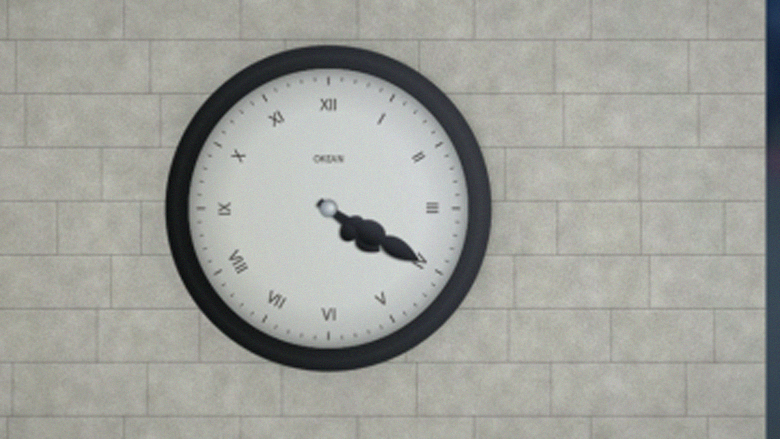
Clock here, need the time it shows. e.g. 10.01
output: 4.20
